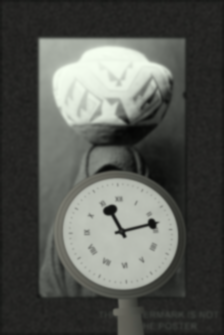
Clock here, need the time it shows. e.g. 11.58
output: 11.13
